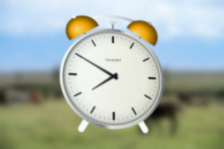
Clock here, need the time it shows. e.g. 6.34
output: 7.50
